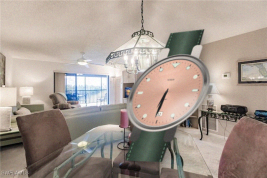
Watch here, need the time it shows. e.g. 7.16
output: 6.31
